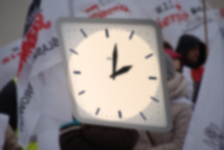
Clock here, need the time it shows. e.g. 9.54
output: 2.02
